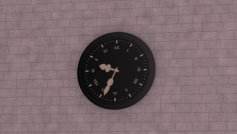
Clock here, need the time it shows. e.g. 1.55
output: 9.34
